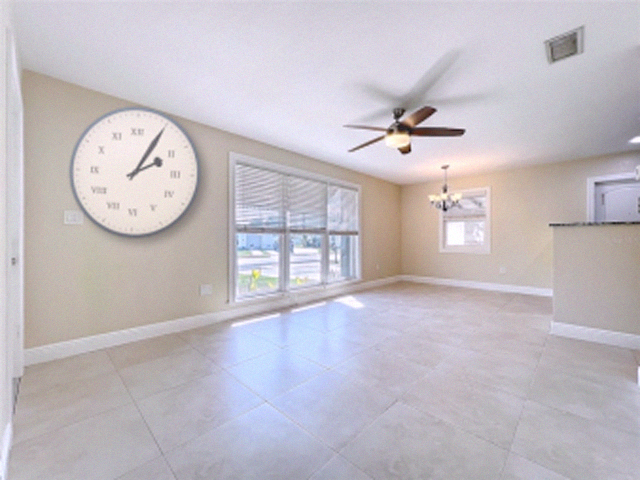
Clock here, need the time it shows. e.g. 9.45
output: 2.05
